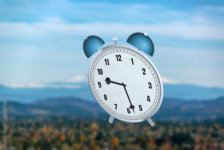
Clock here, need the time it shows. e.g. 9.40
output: 9.28
